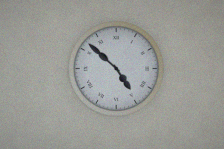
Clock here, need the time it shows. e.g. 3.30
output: 4.52
